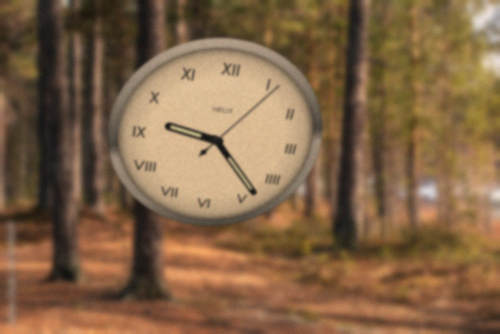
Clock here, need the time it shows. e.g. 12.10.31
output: 9.23.06
